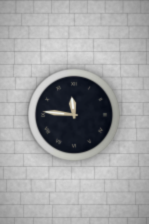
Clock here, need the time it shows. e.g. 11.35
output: 11.46
